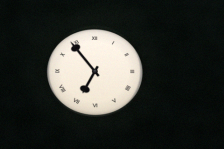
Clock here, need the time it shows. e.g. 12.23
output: 6.54
